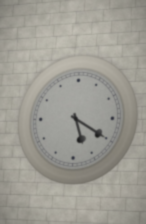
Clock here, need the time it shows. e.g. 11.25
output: 5.20
